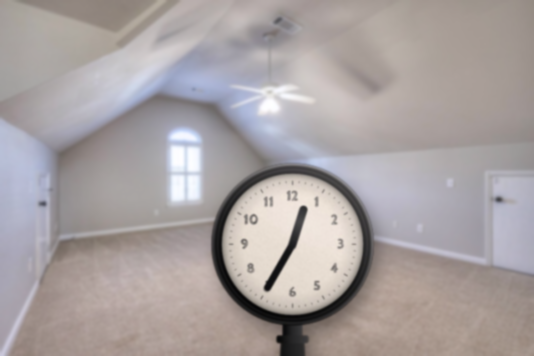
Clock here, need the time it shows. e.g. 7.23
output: 12.35
